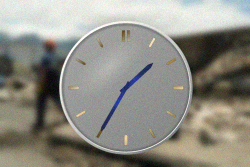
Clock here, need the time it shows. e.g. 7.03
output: 1.35
